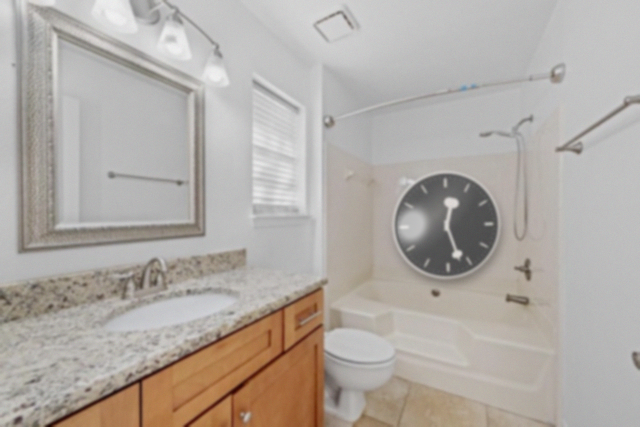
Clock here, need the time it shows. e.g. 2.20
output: 12.27
